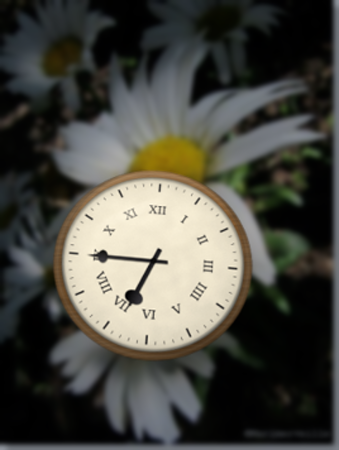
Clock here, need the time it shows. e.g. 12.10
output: 6.45
